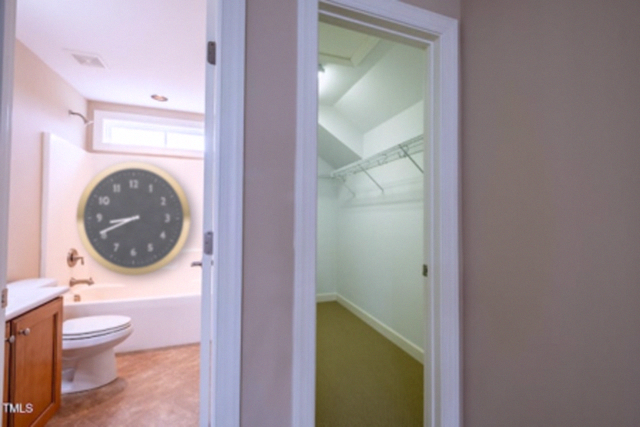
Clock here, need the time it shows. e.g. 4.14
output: 8.41
